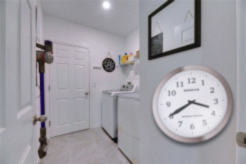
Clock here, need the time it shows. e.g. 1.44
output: 3.40
